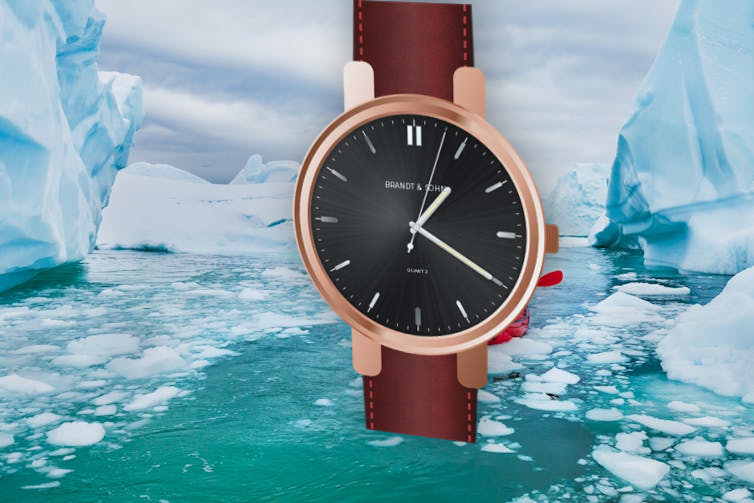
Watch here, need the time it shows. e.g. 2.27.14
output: 1.20.03
